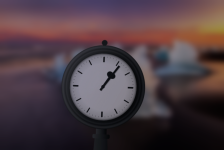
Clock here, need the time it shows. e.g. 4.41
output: 1.06
